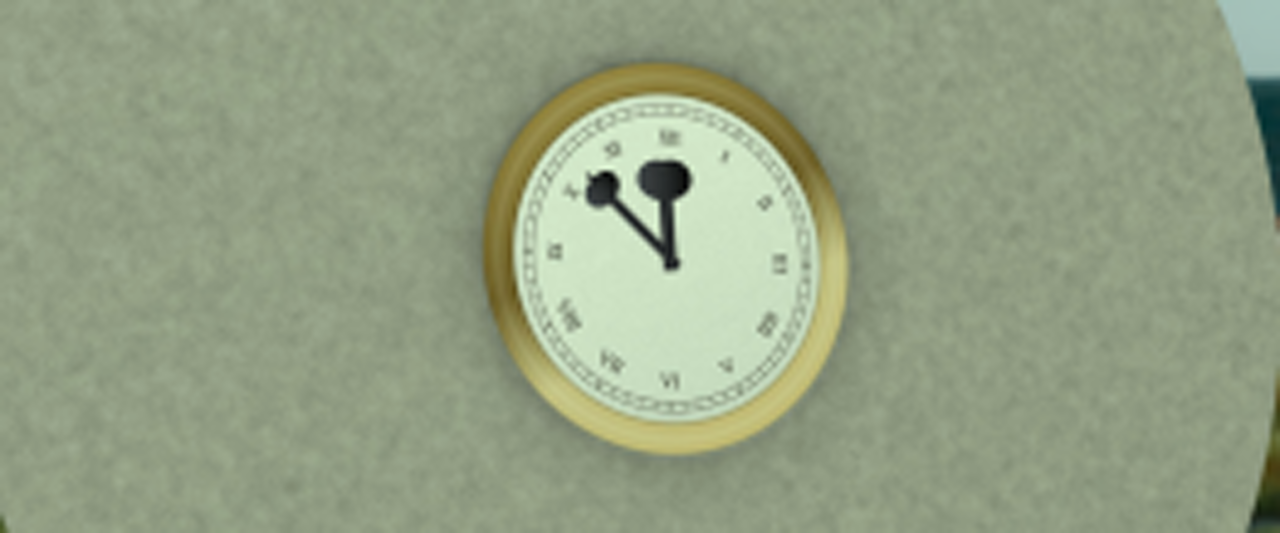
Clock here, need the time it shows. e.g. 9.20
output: 11.52
